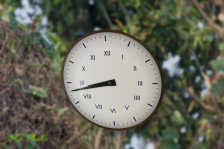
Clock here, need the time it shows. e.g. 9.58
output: 8.43
